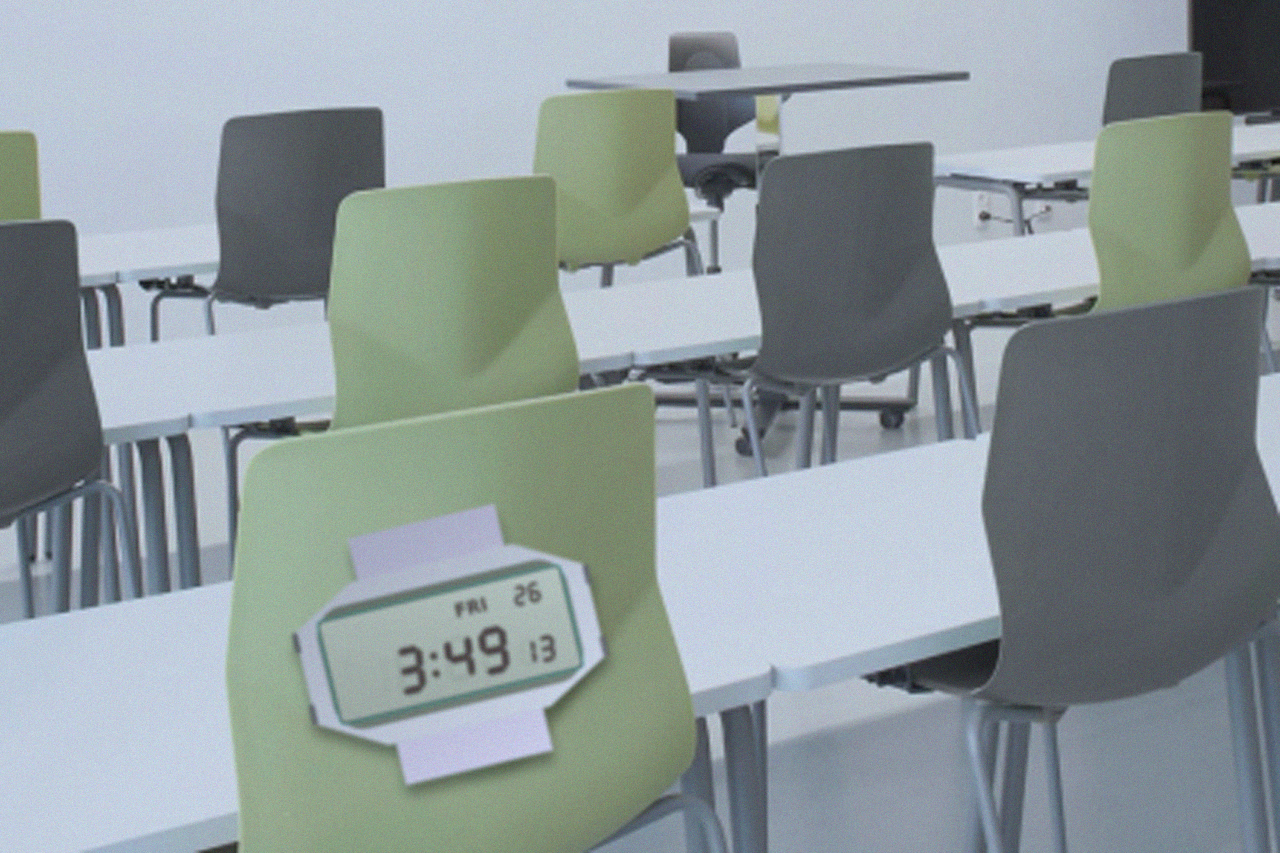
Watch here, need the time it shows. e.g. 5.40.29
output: 3.49.13
